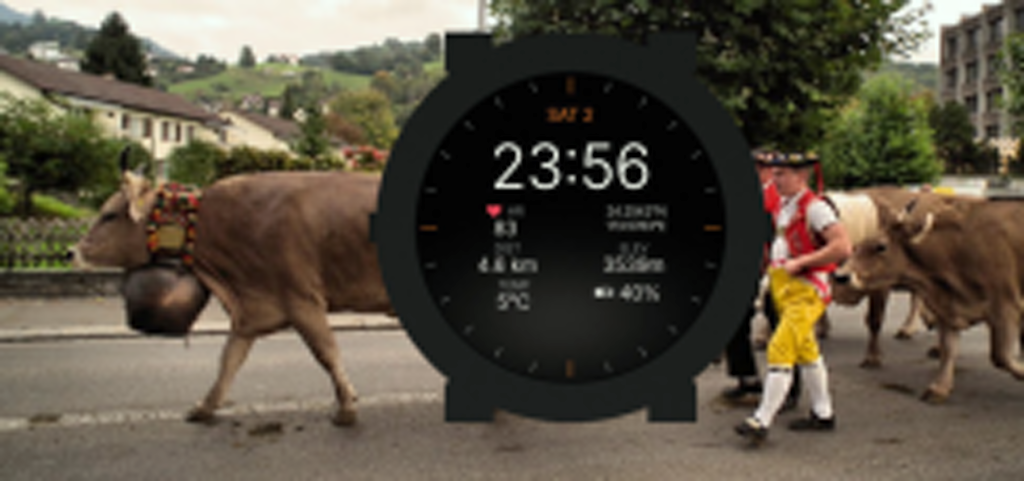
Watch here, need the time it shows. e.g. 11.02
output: 23.56
